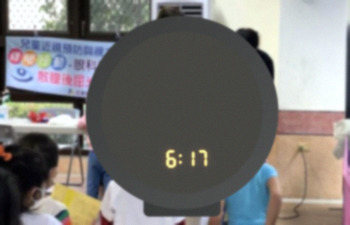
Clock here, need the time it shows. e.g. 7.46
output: 6.17
